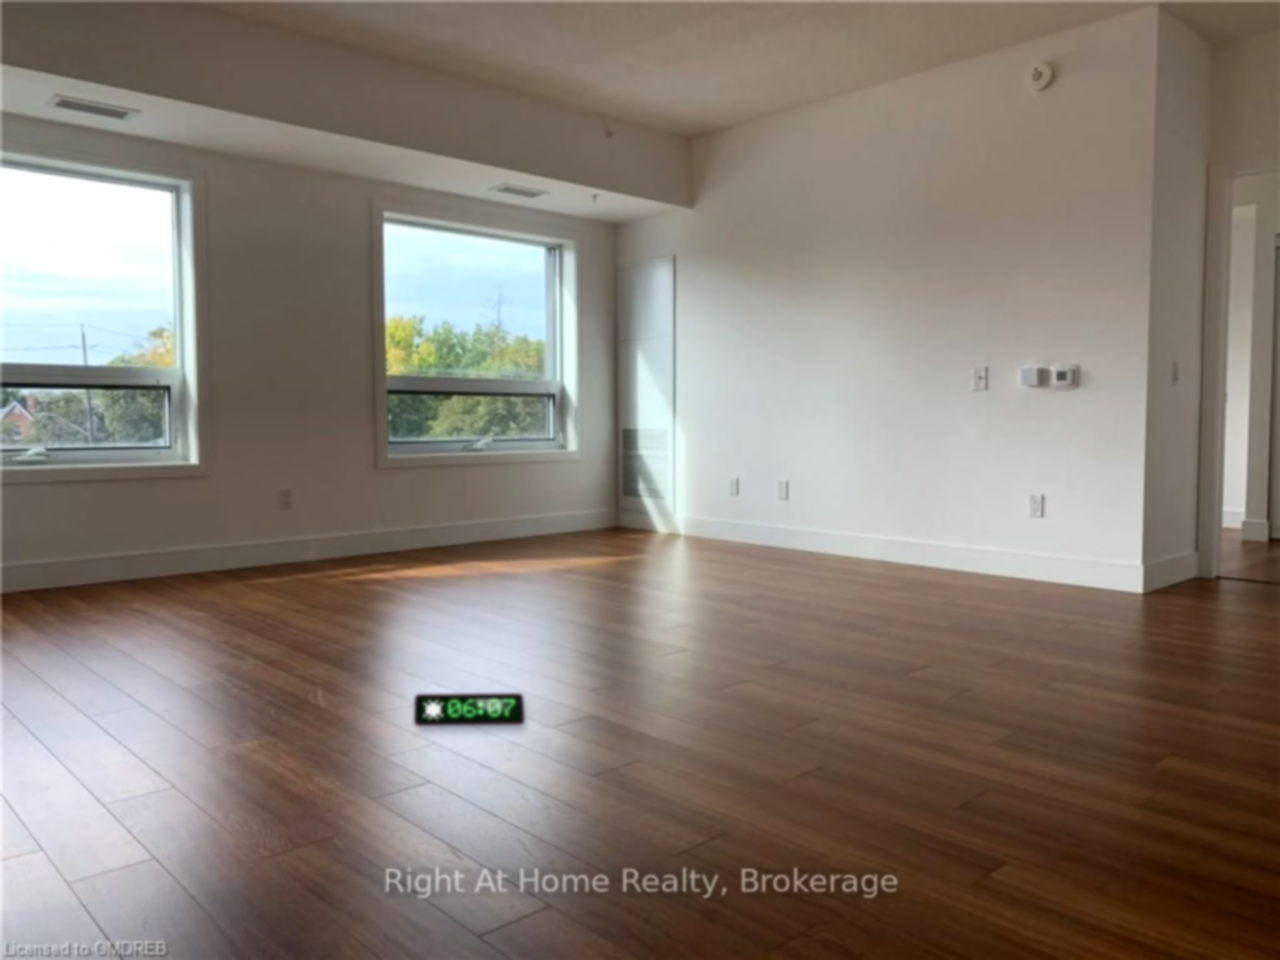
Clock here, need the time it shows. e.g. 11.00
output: 6.07
